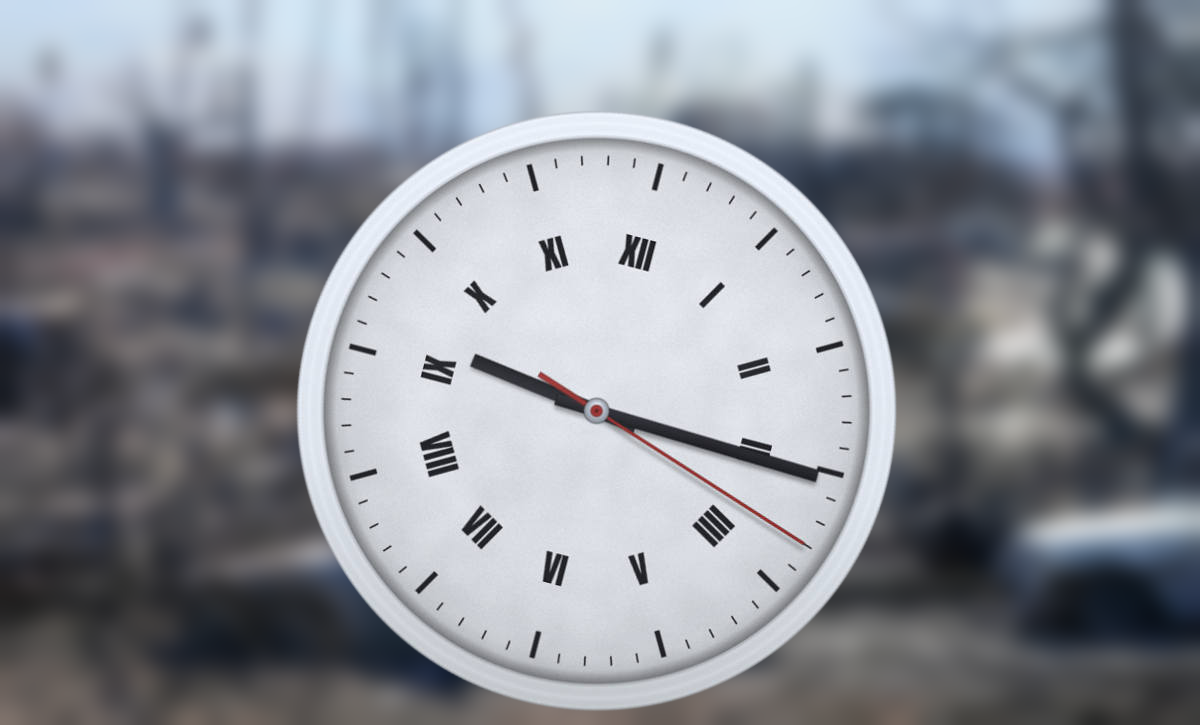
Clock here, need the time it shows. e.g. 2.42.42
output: 9.15.18
